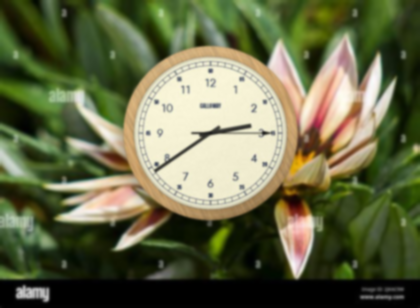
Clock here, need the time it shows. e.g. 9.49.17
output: 2.39.15
